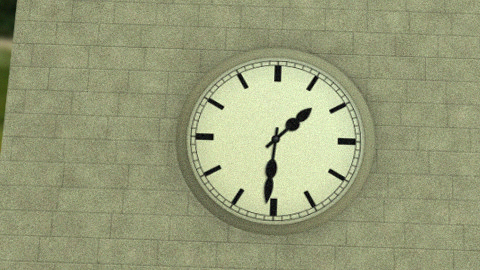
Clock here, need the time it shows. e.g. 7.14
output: 1.31
